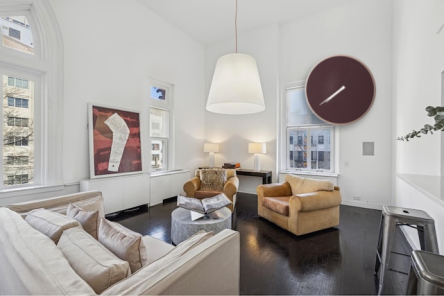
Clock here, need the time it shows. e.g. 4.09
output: 7.39
